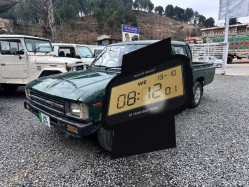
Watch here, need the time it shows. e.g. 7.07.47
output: 8.12.01
